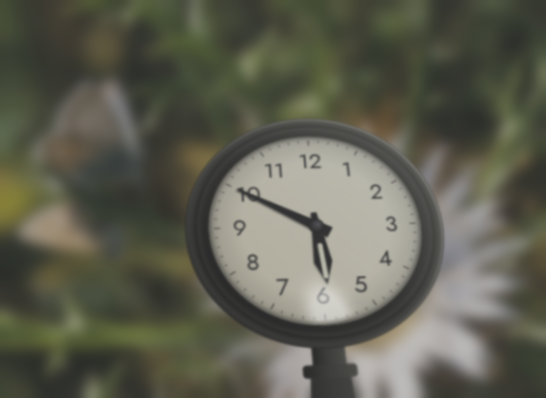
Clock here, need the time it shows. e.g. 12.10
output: 5.50
